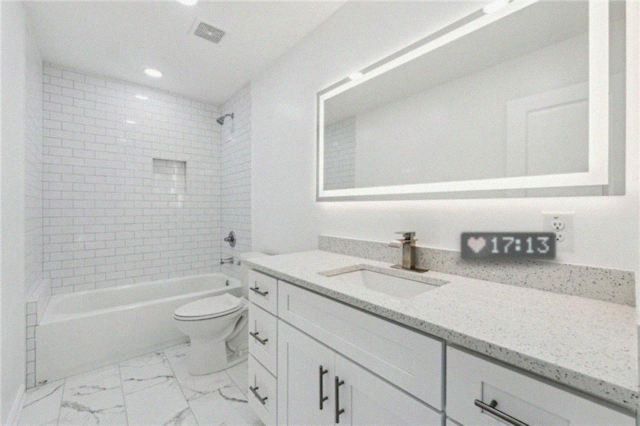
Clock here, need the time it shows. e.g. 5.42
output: 17.13
